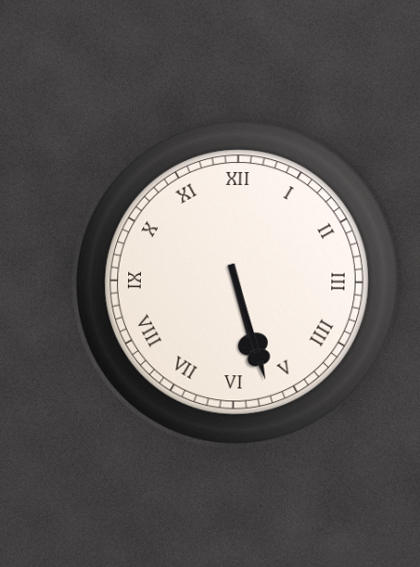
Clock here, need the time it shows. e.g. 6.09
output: 5.27
